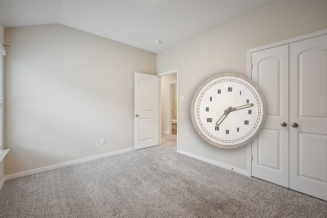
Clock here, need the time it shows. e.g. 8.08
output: 7.12
